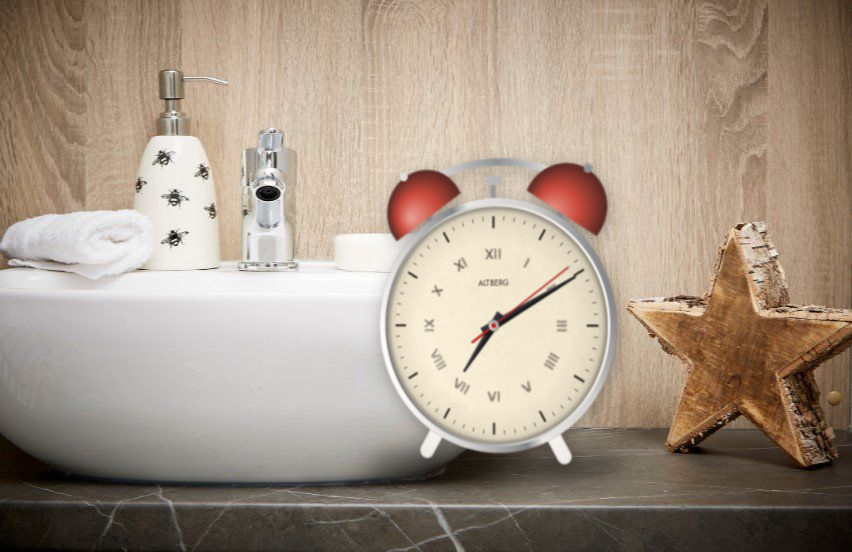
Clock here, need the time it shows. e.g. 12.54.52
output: 7.10.09
